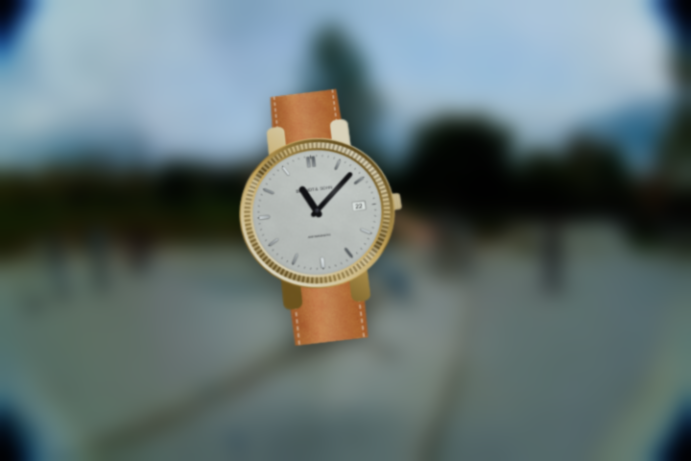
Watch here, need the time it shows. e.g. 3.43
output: 11.08
